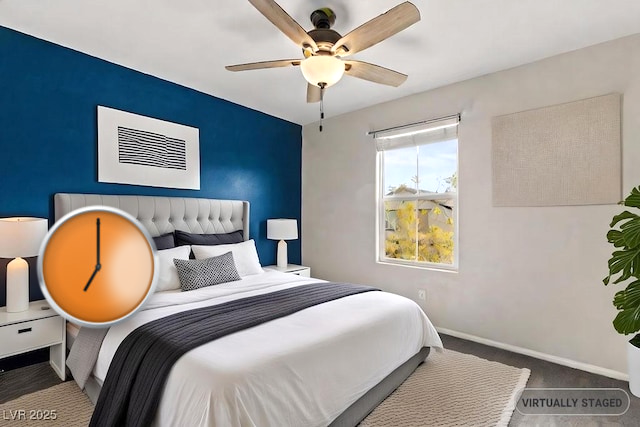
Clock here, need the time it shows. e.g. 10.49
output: 7.00
